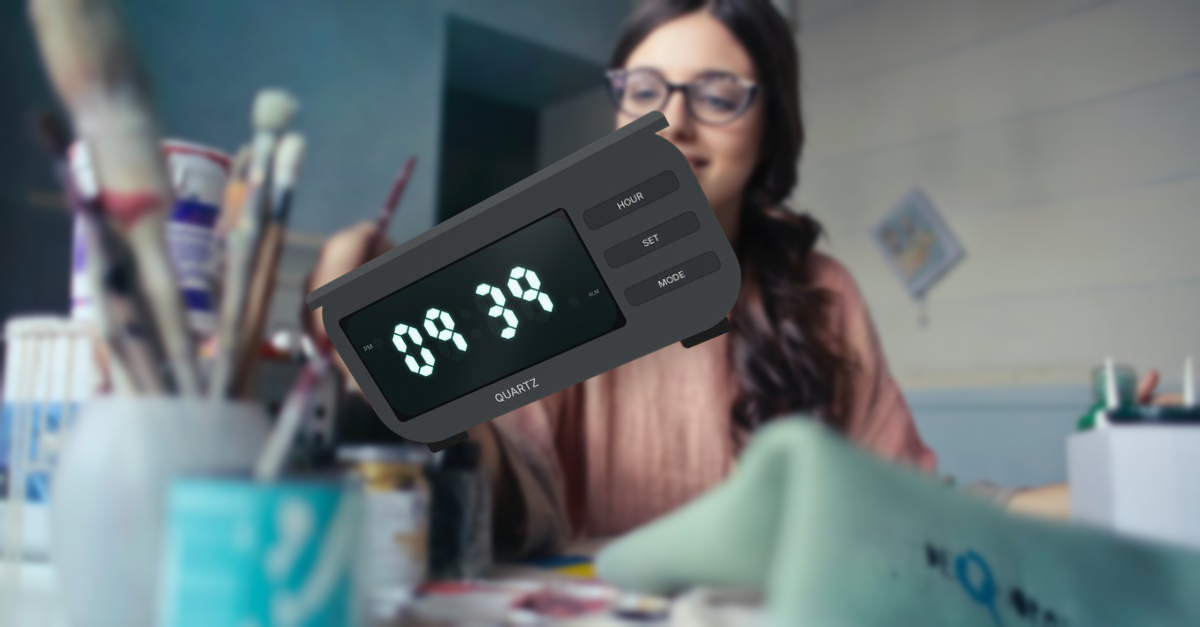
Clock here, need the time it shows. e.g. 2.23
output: 9.39
